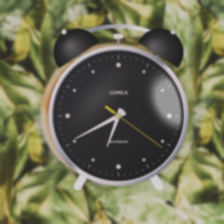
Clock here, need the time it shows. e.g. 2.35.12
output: 6.40.21
